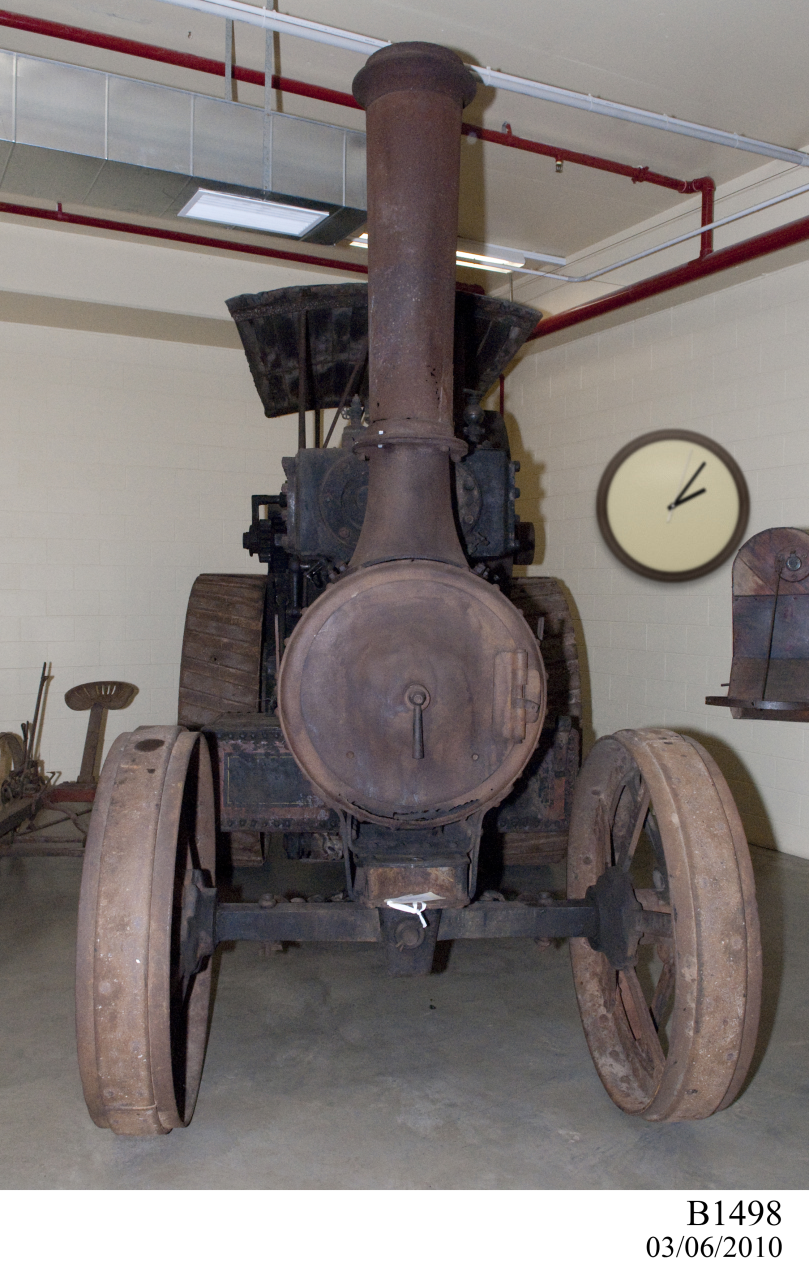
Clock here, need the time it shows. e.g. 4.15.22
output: 2.06.03
